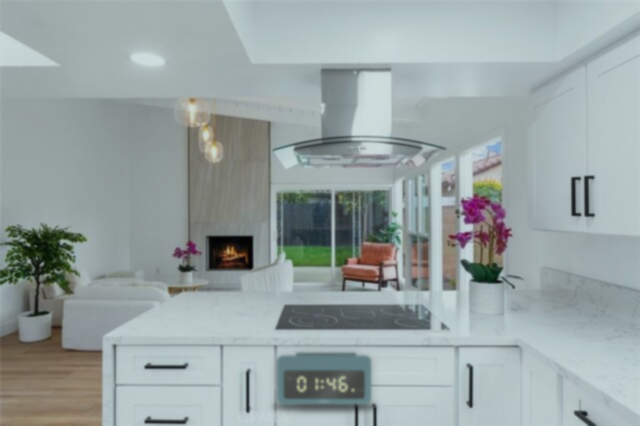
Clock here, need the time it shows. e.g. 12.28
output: 1.46
